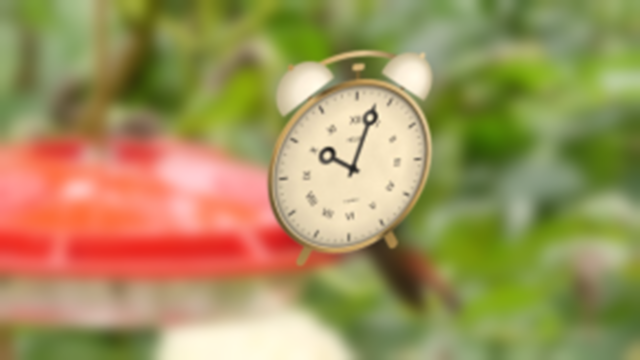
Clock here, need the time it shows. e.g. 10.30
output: 10.03
